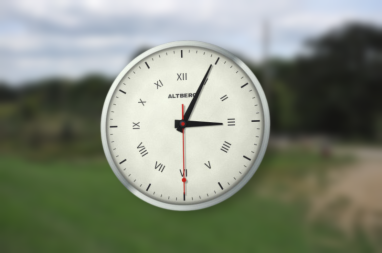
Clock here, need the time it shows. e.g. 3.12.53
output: 3.04.30
